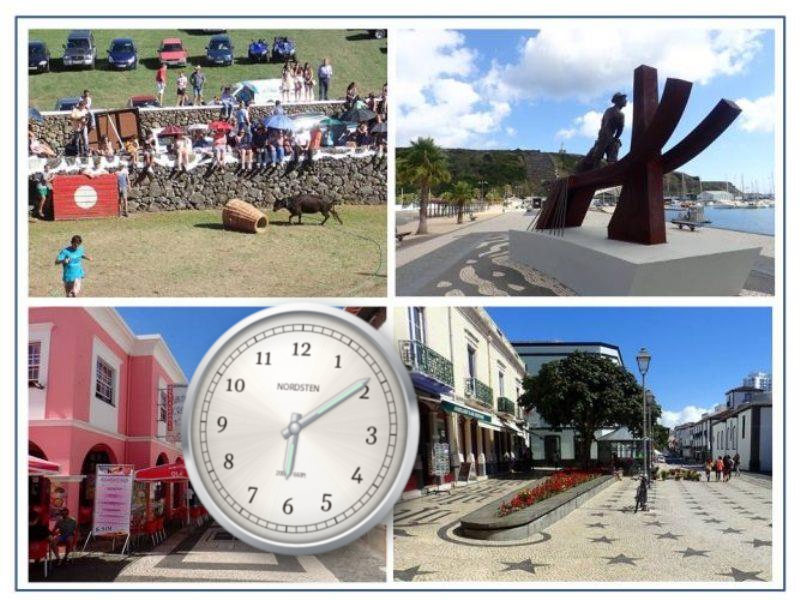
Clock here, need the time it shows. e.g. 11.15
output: 6.09
